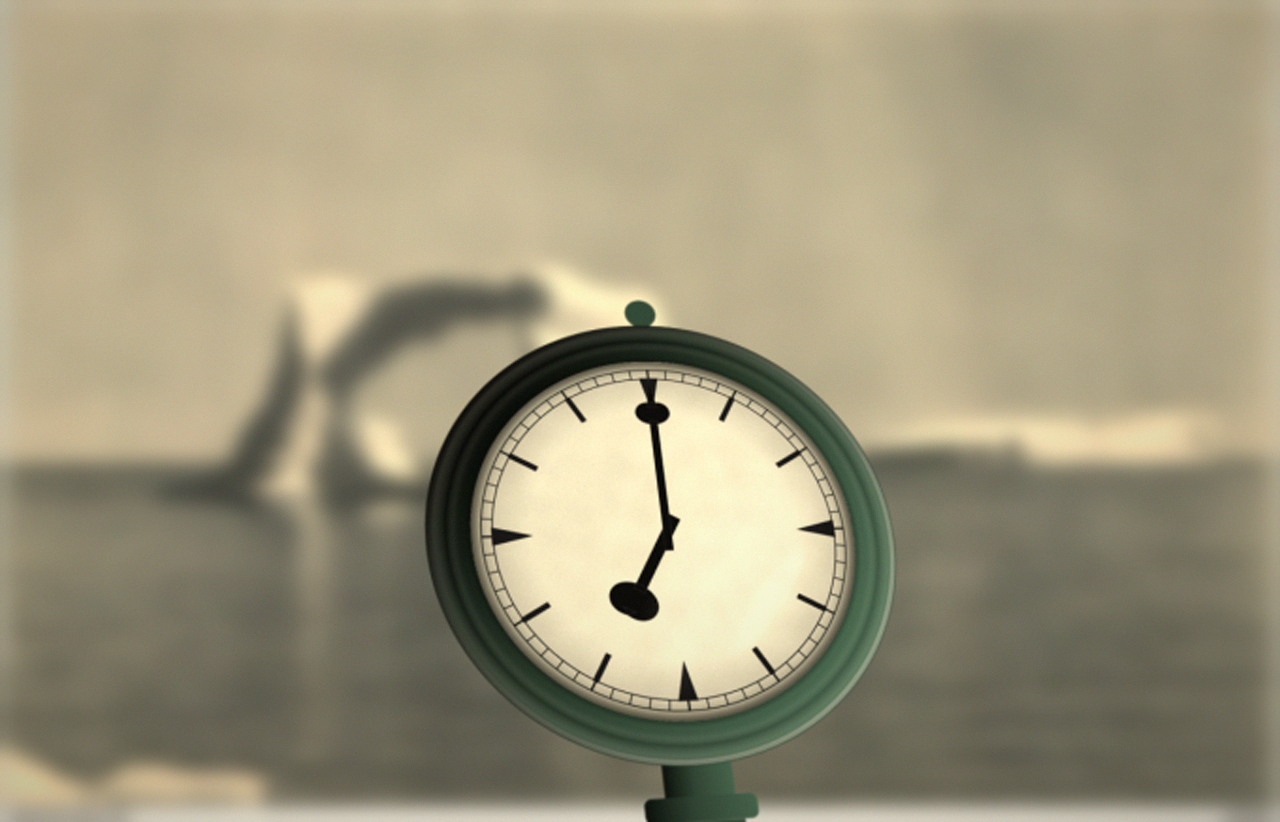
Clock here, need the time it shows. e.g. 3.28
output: 7.00
